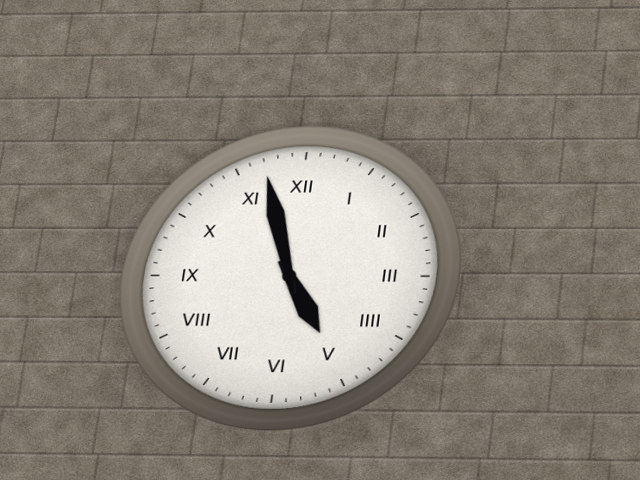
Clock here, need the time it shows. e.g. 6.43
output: 4.57
